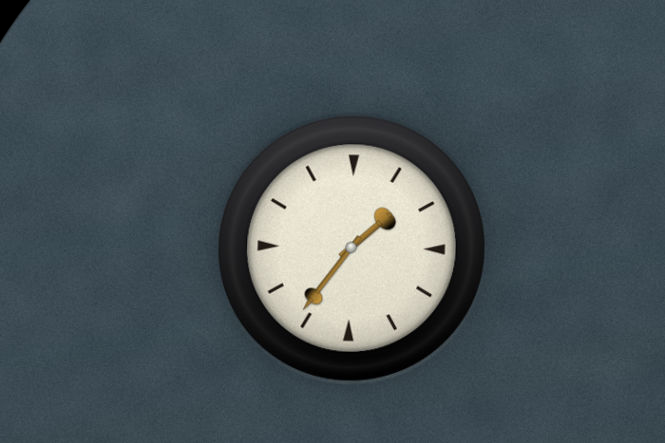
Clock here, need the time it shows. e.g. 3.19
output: 1.36
